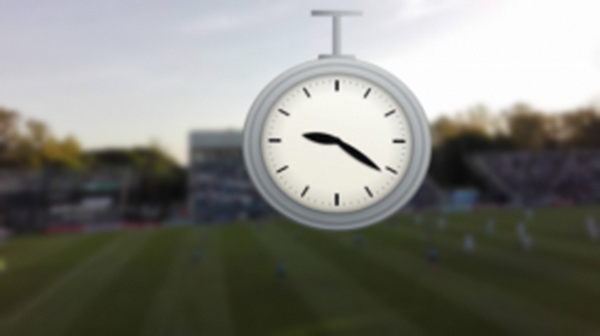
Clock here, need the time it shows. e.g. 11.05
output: 9.21
